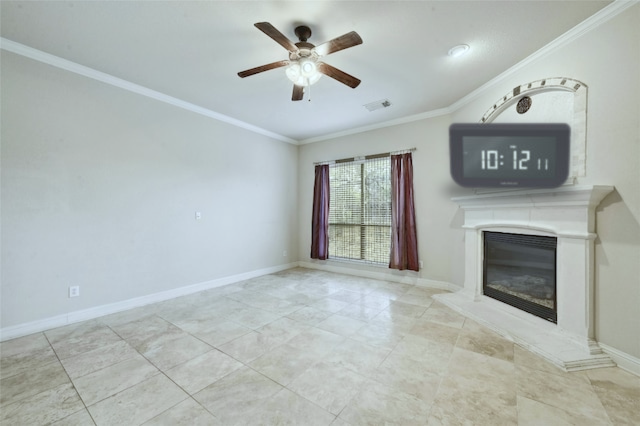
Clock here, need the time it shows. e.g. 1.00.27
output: 10.12.11
